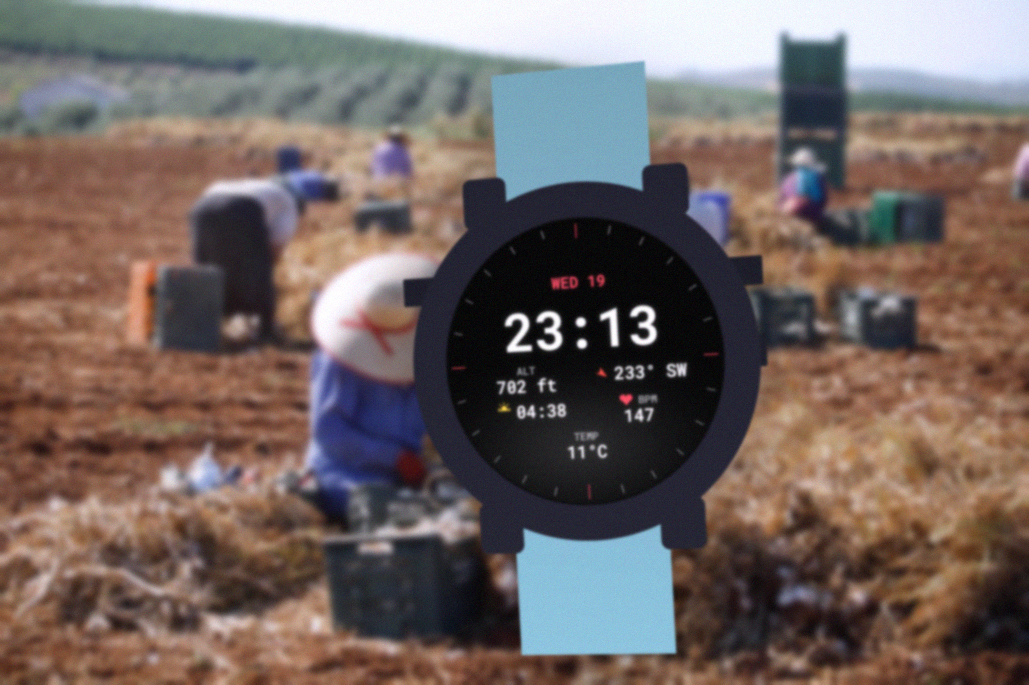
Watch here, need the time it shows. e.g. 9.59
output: 23.13
